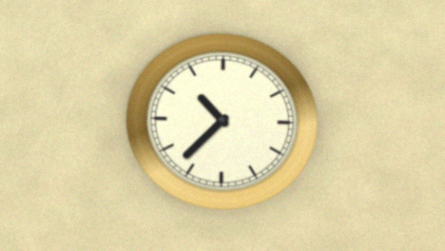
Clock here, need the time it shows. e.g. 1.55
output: 10.37
